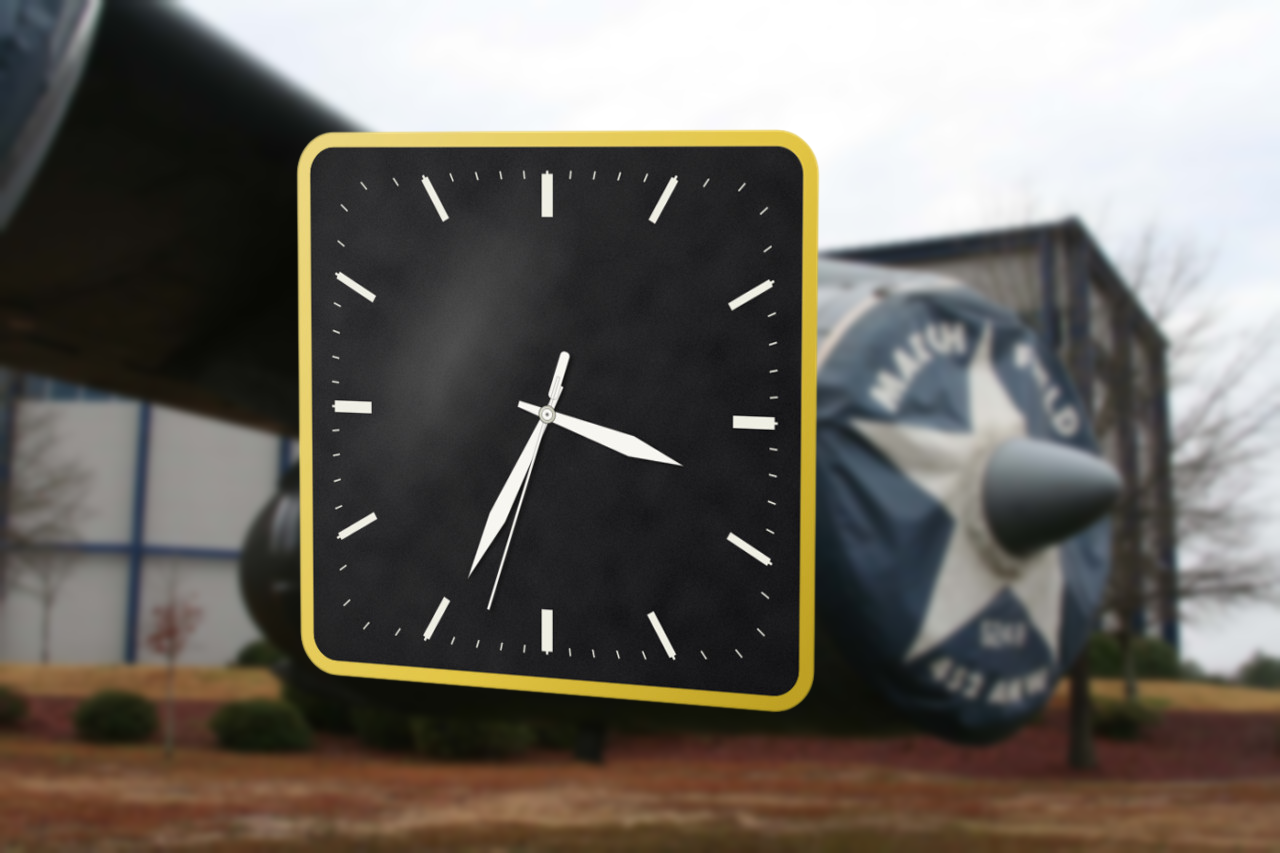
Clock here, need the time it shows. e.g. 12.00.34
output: 3.34.33
